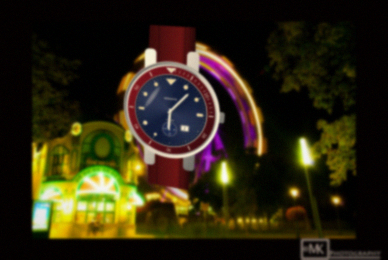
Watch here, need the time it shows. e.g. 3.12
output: 6.07
